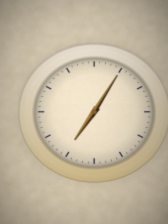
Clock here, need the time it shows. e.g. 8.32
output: 7.05
